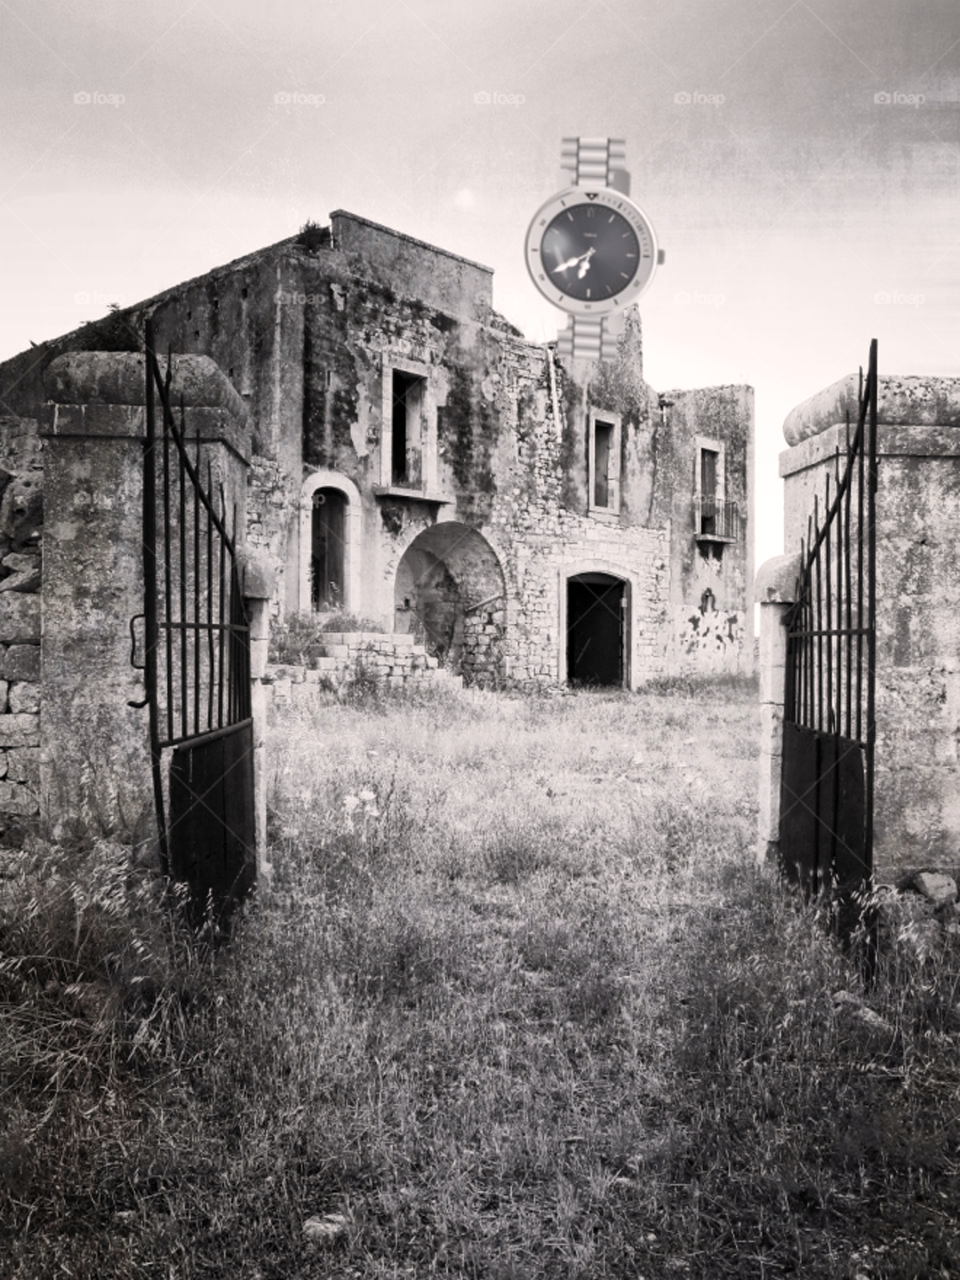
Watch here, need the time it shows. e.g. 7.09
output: 6.40
